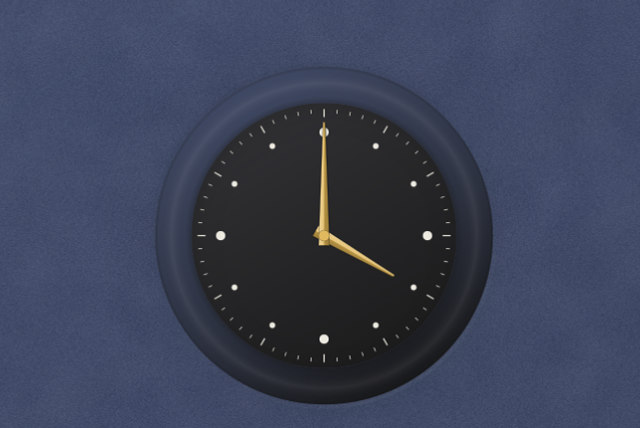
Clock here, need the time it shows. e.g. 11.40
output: 4.00
